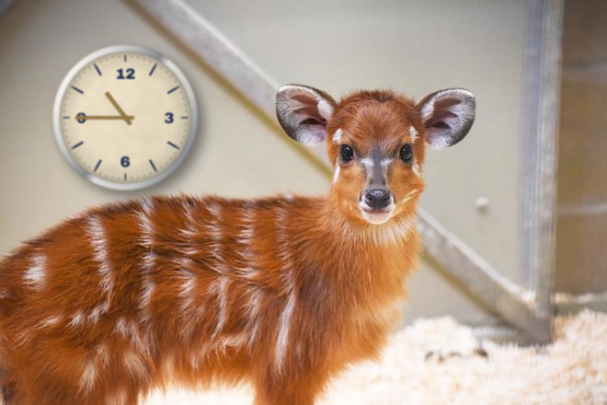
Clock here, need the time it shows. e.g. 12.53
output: 10.45
